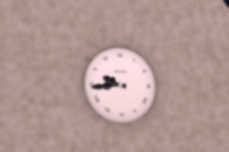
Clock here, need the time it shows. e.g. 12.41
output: 9.44
